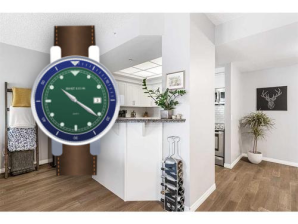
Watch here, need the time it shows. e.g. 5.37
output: 10.21
